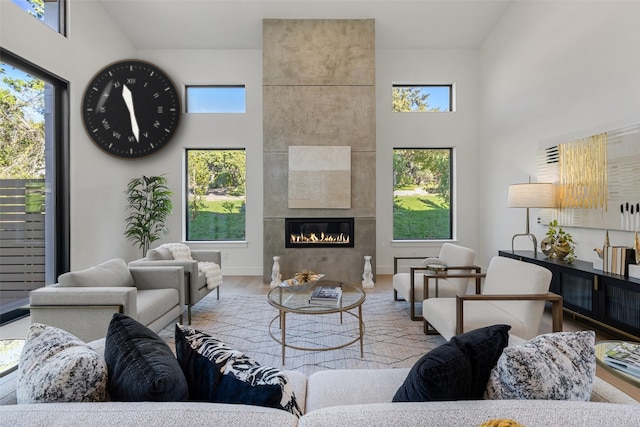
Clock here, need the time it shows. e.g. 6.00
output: 11.28
